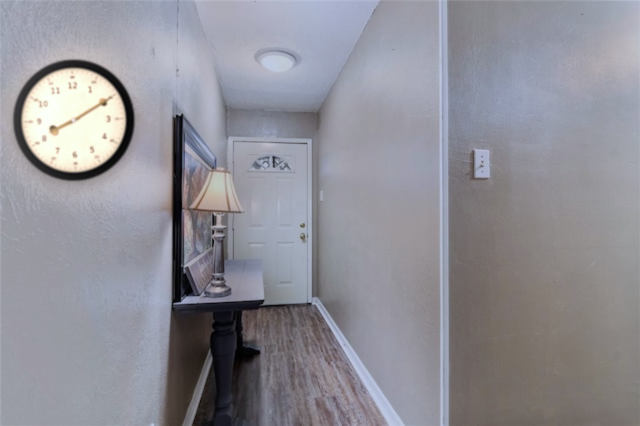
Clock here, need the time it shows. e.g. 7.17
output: 8.10
